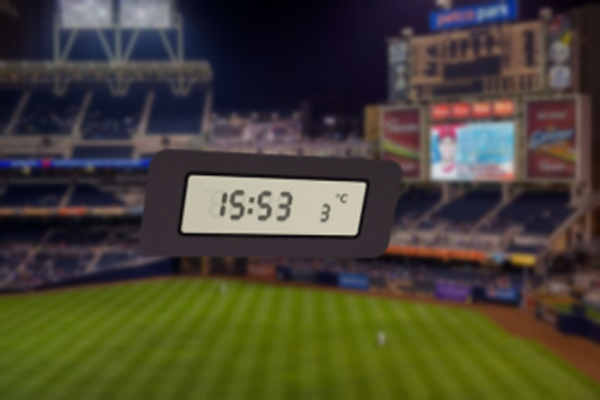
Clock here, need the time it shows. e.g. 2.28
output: 15.53
